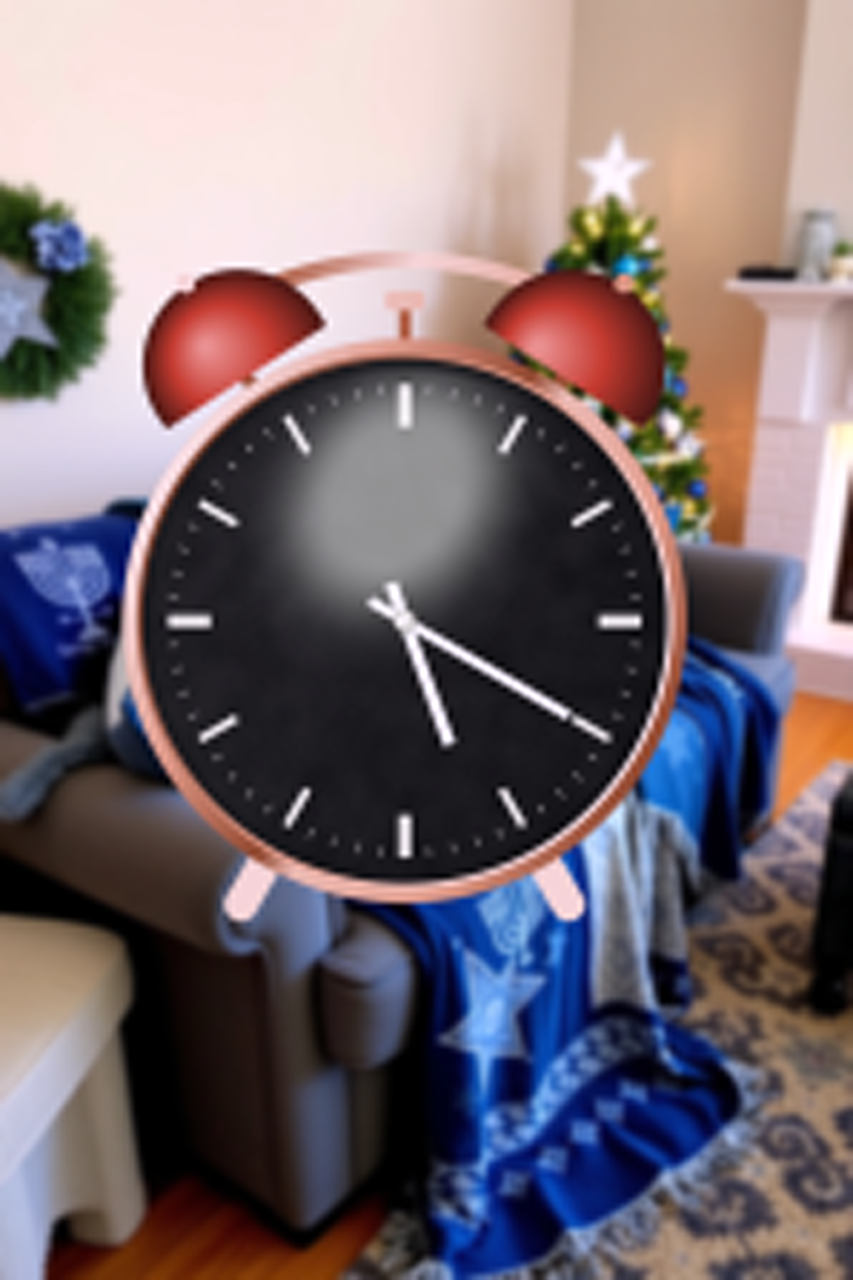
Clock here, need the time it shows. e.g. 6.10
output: 5.20
